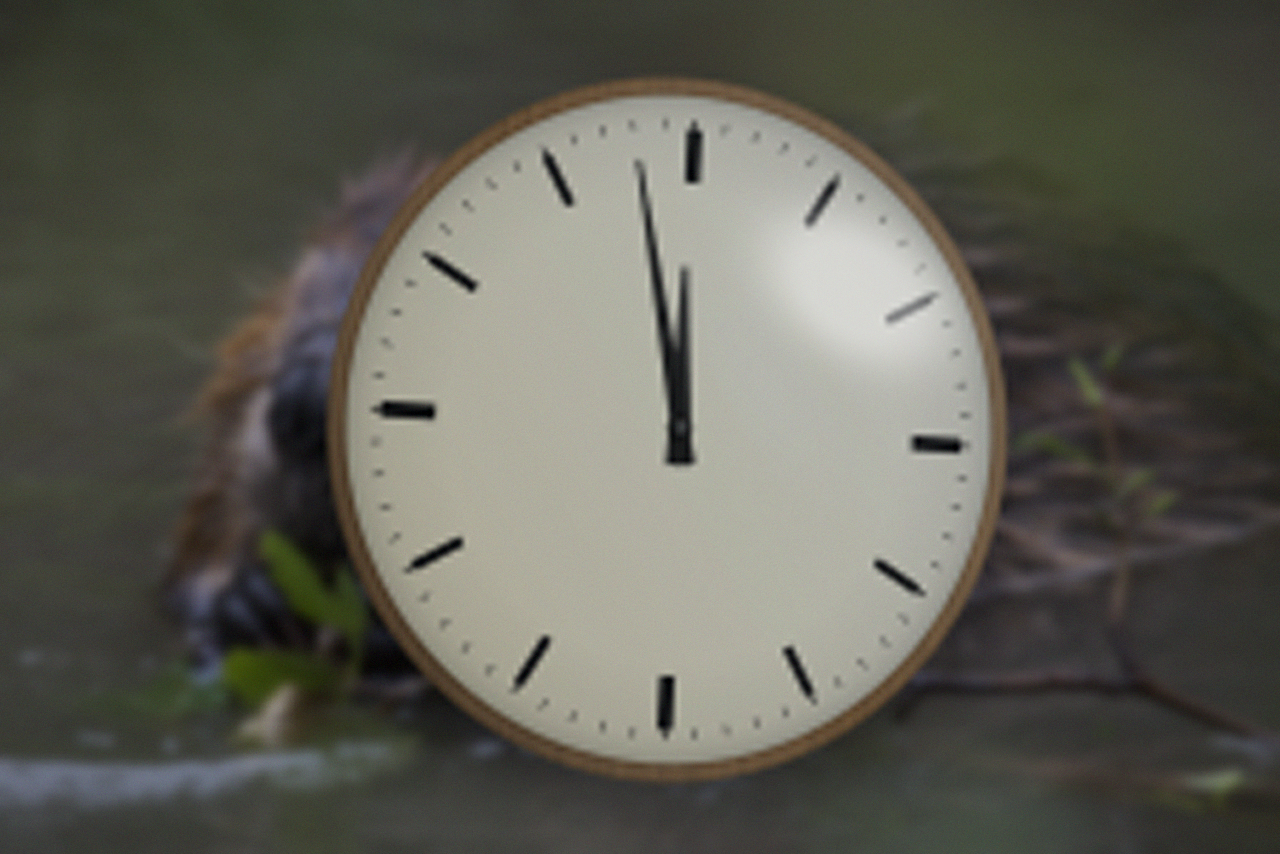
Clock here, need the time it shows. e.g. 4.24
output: 11.58
